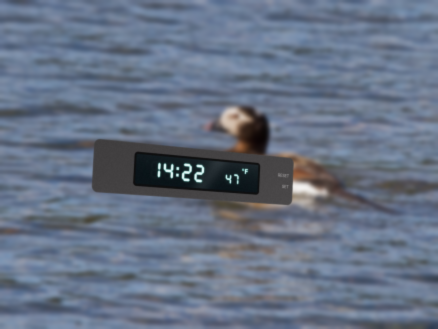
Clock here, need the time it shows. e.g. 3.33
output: 14.22
